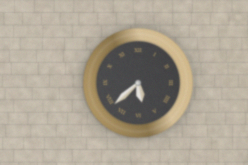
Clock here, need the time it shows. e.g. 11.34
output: 5.38
